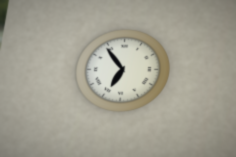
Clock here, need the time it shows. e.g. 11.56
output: 6.54
